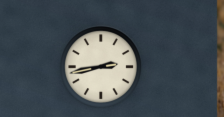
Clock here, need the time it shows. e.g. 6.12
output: 2.43
